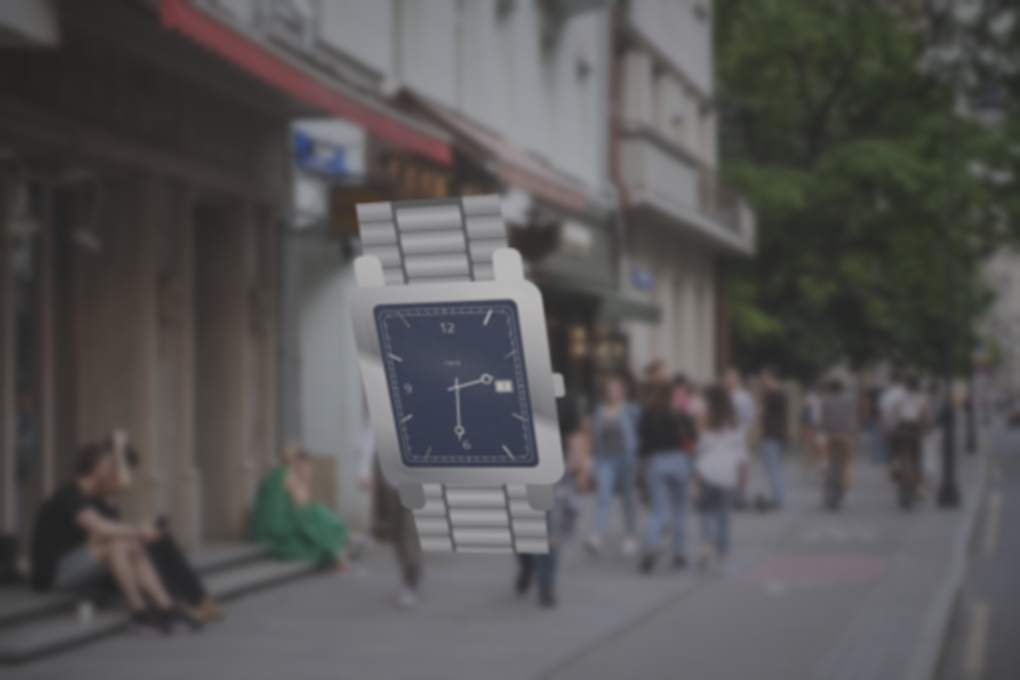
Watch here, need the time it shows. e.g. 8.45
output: 2.31
